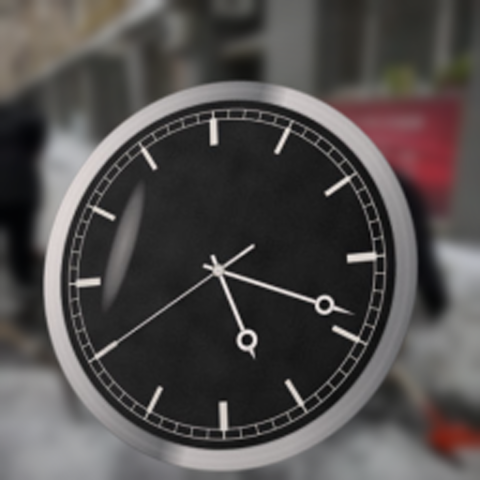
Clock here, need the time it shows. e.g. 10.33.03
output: 5.18.40
